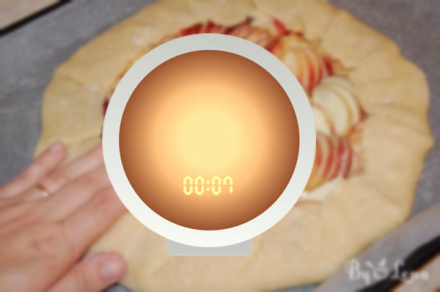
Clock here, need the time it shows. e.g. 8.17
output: 0.07
